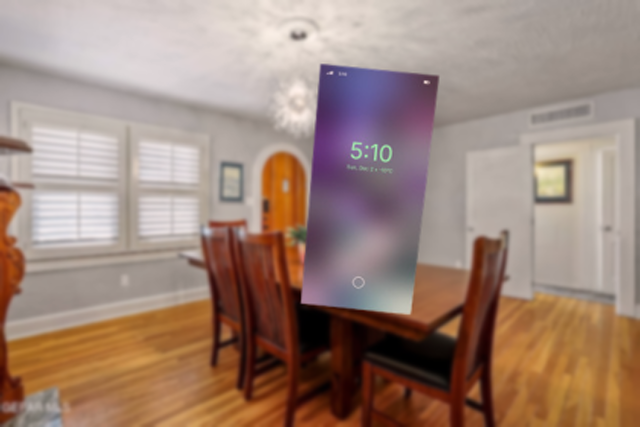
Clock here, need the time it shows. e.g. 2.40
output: 5.10
